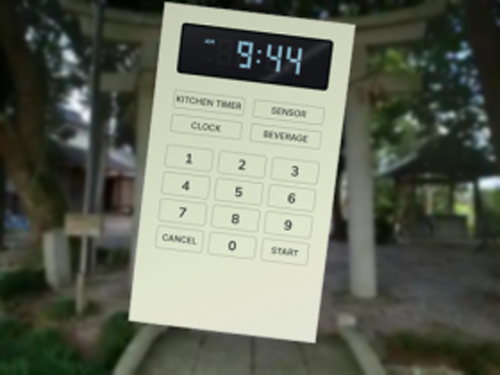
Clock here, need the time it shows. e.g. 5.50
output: 9.44
